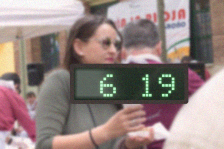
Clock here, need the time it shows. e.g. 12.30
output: 6.19
